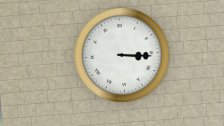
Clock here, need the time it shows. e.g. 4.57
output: 3.16
